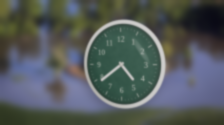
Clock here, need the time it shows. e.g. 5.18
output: 4.39
